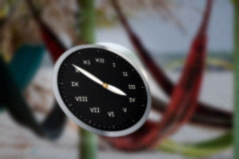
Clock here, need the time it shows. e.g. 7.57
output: 3.51
